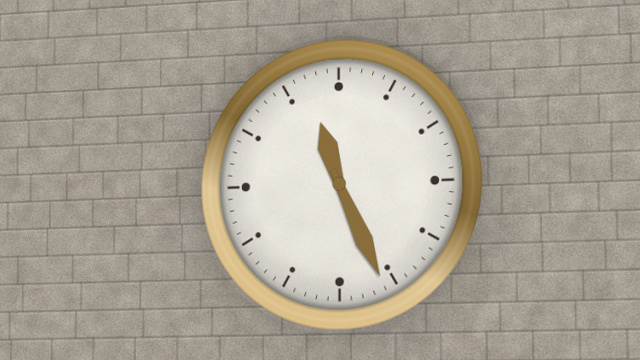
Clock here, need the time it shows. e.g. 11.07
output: 11.26
